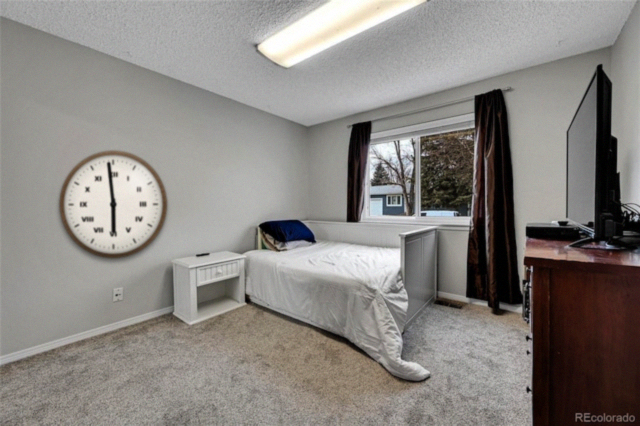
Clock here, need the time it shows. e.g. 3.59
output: 5.59
